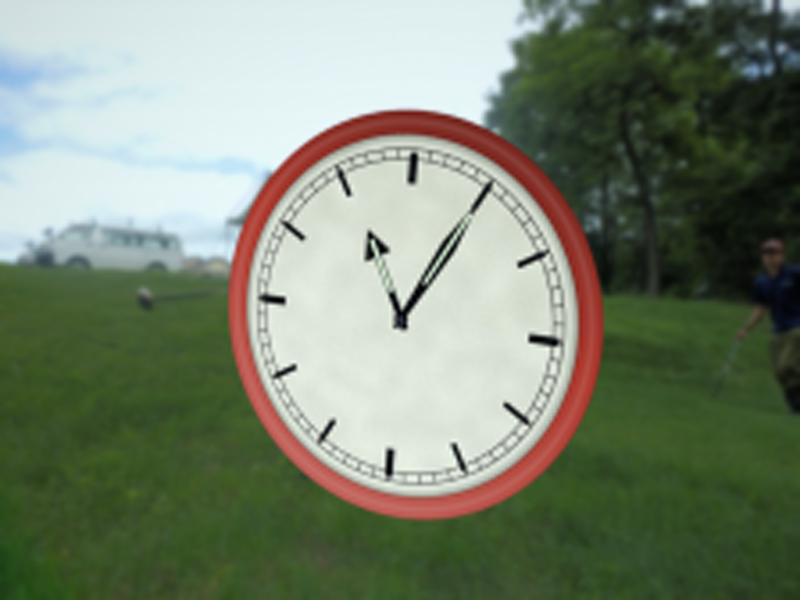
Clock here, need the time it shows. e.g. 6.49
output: 11.05
